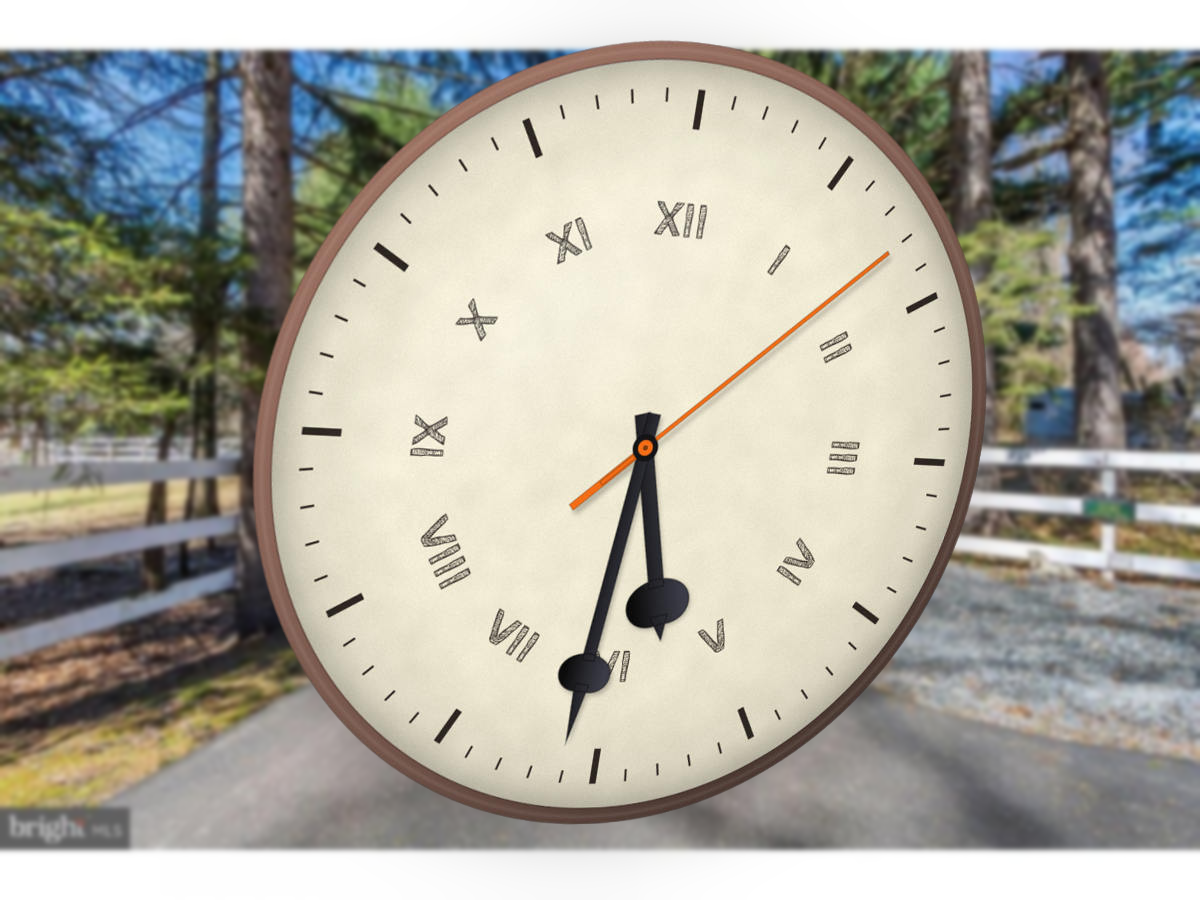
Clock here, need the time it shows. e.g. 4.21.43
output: 5.31.08
